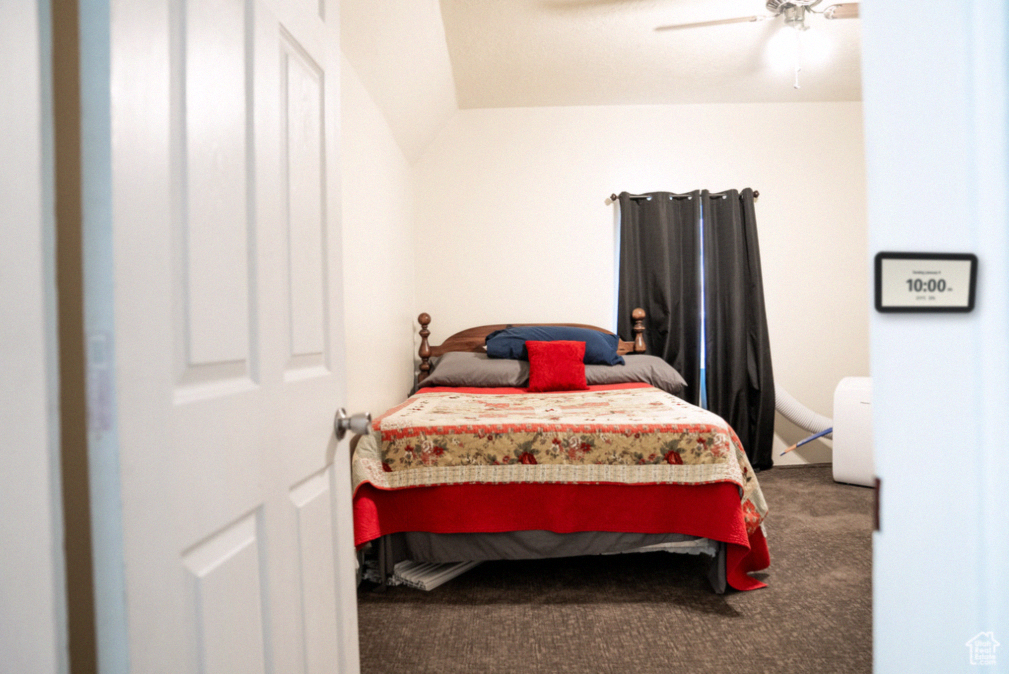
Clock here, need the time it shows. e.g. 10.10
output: 10.00
